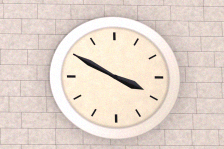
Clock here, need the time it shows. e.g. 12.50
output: 3.50
